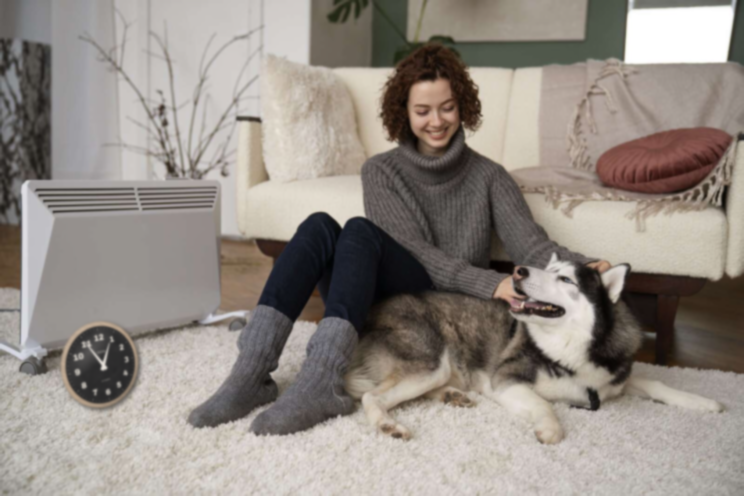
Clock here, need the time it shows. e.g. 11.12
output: 12.55
